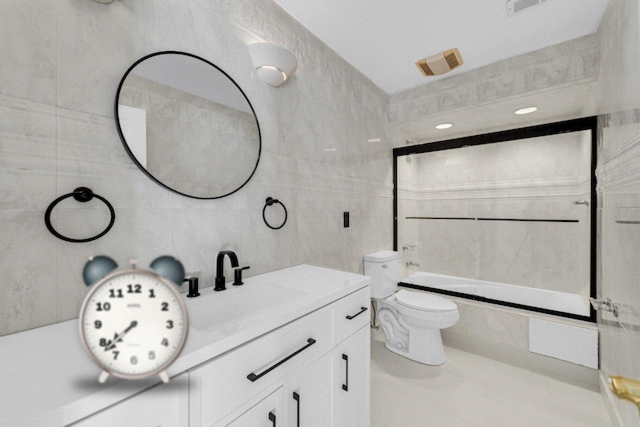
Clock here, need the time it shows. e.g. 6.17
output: 7.38
